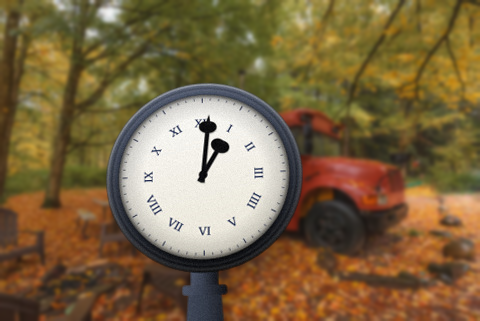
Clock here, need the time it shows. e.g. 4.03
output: 1.01
